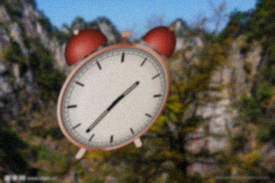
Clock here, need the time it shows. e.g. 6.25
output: 1.37
